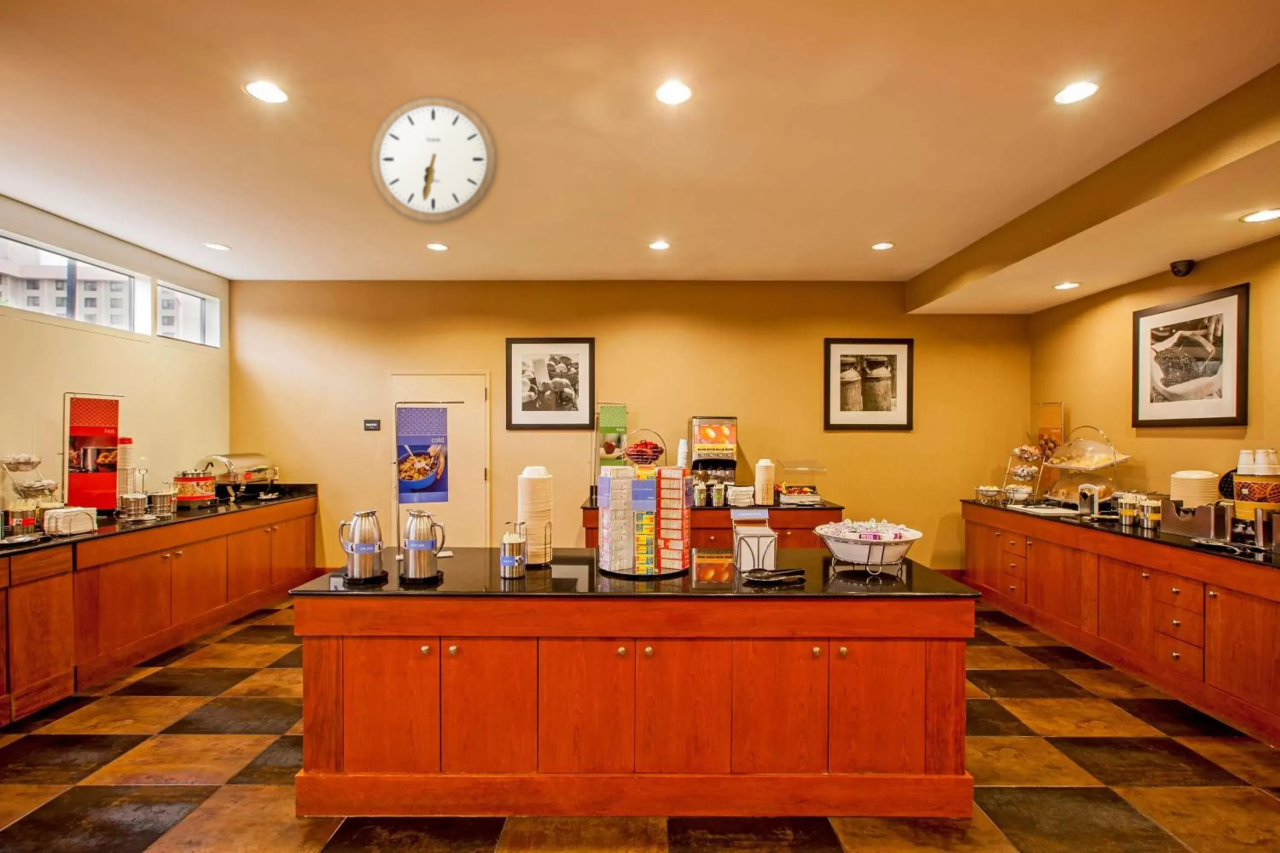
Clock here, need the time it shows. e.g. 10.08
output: 6.32
